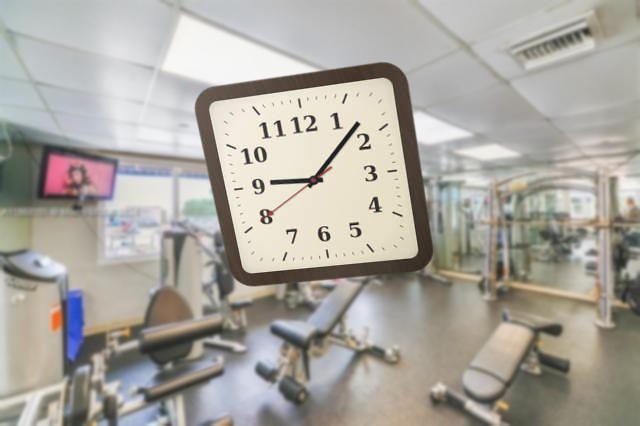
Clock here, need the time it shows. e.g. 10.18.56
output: 9.07.40
